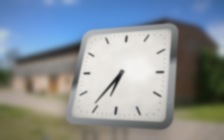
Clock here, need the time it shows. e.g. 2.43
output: 6.36
